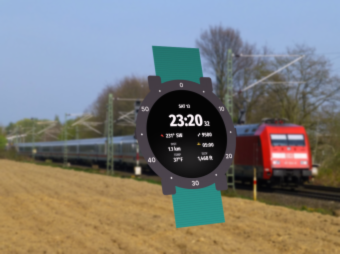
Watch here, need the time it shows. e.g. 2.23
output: 23.20
